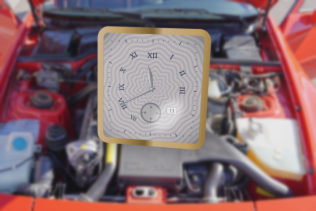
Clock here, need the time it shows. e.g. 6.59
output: 11.40
